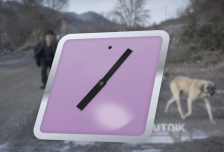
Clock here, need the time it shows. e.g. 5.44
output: 7.05
